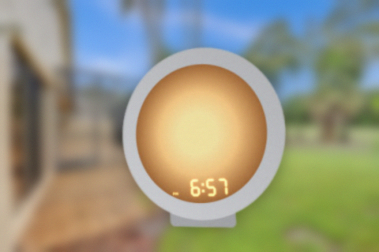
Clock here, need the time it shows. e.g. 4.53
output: 6.57
